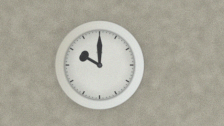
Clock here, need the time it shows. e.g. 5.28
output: 10.00
